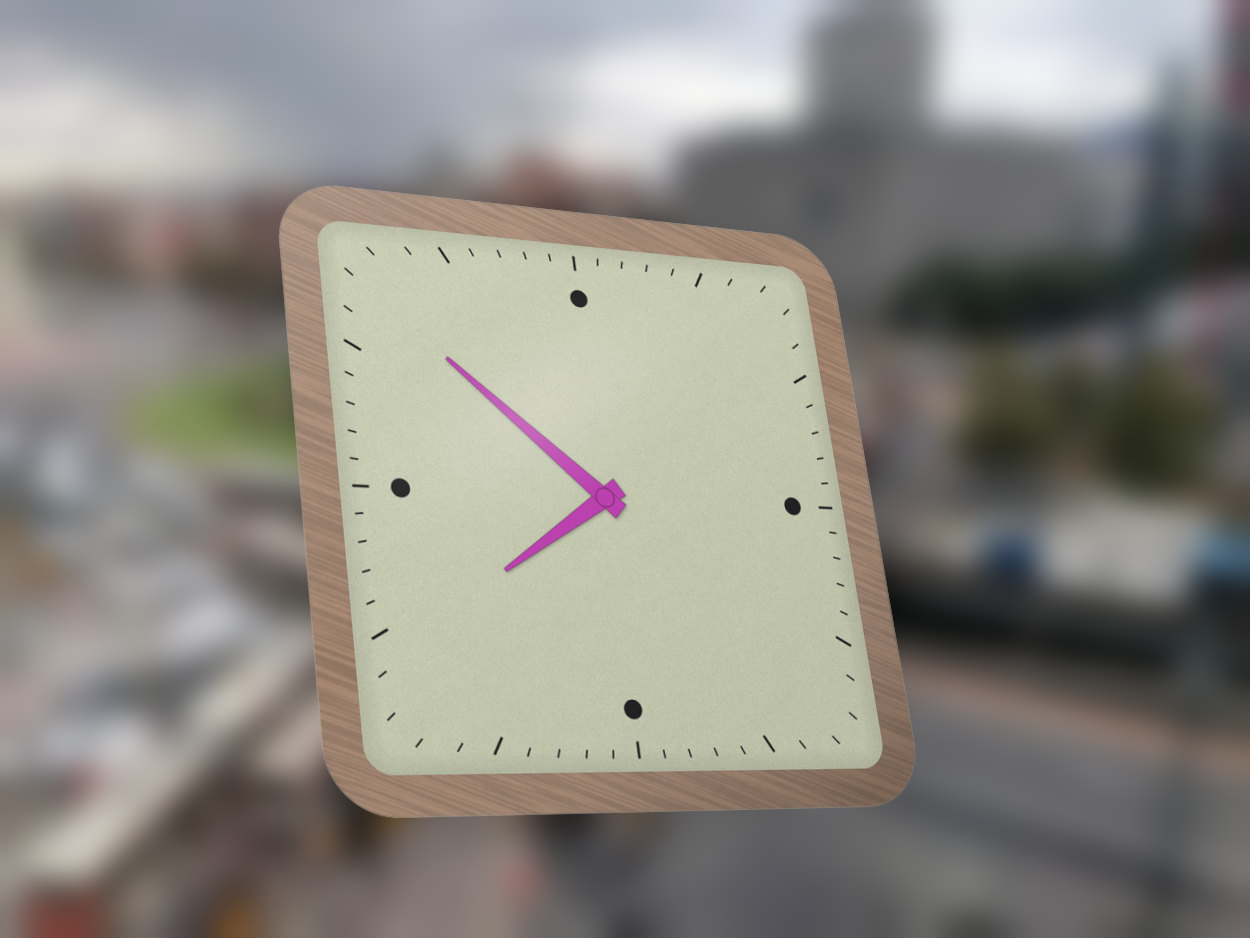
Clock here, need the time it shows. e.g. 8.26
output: 7.52
